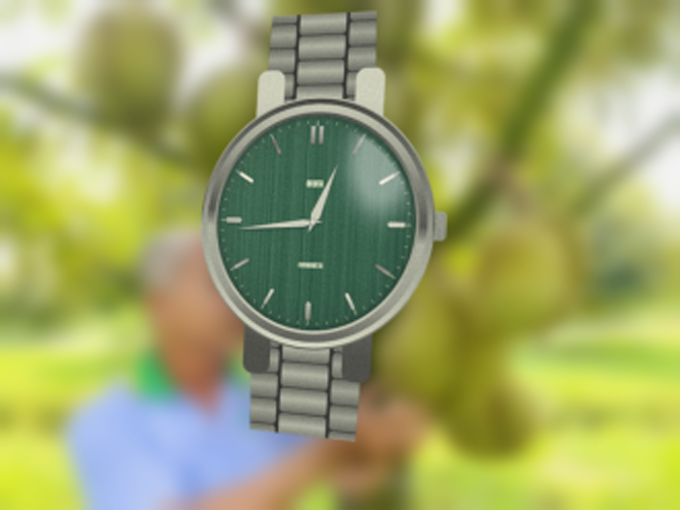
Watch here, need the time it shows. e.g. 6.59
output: 12.44
